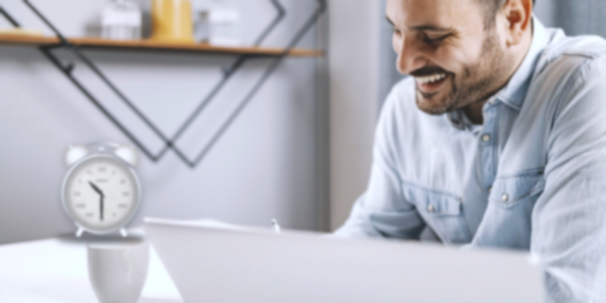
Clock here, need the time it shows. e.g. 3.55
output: 10.30
